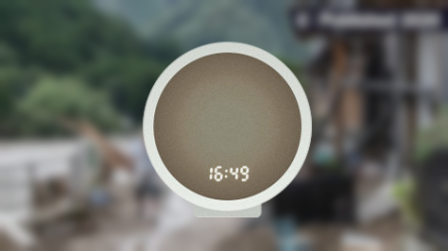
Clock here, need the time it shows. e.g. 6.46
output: 16.49
